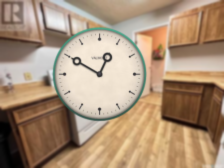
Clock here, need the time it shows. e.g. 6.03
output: 12.50
